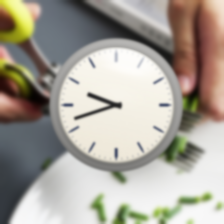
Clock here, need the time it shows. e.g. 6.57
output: 9.42
